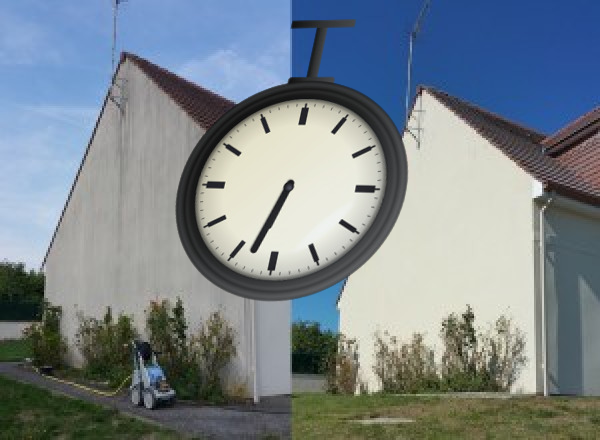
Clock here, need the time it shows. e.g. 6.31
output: 6.33
